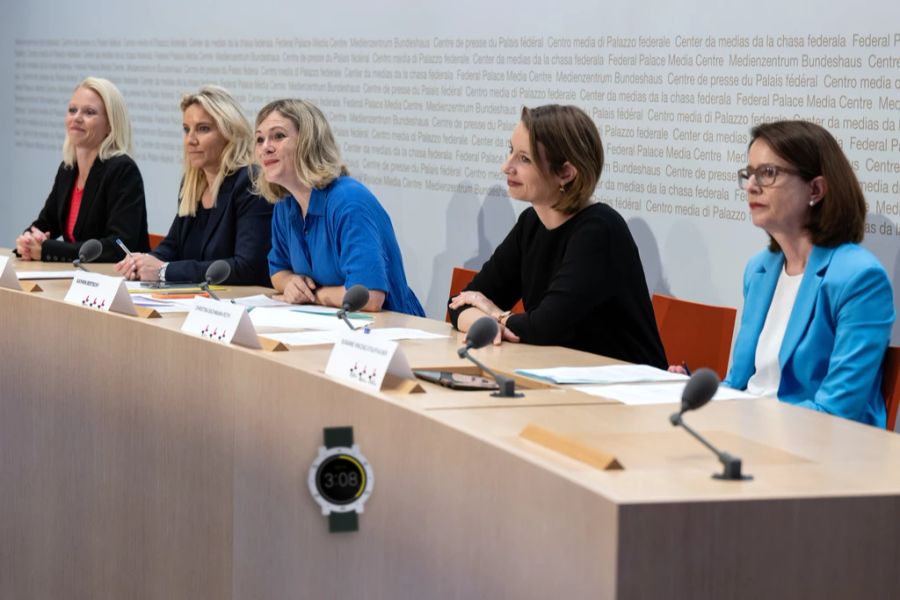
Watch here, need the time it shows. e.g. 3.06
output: 3.08
